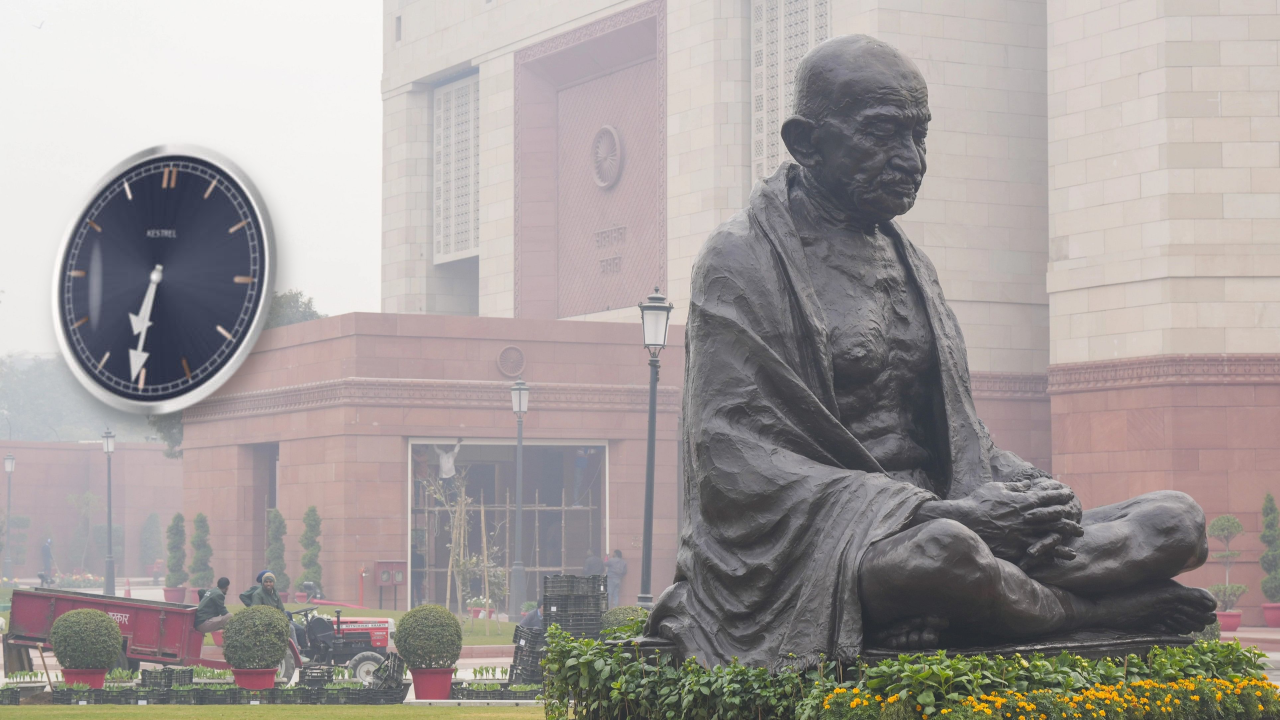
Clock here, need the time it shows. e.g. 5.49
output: 6.31
